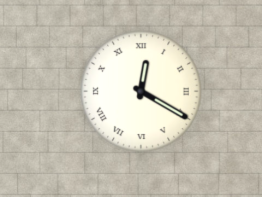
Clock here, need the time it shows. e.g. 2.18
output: 12.20
